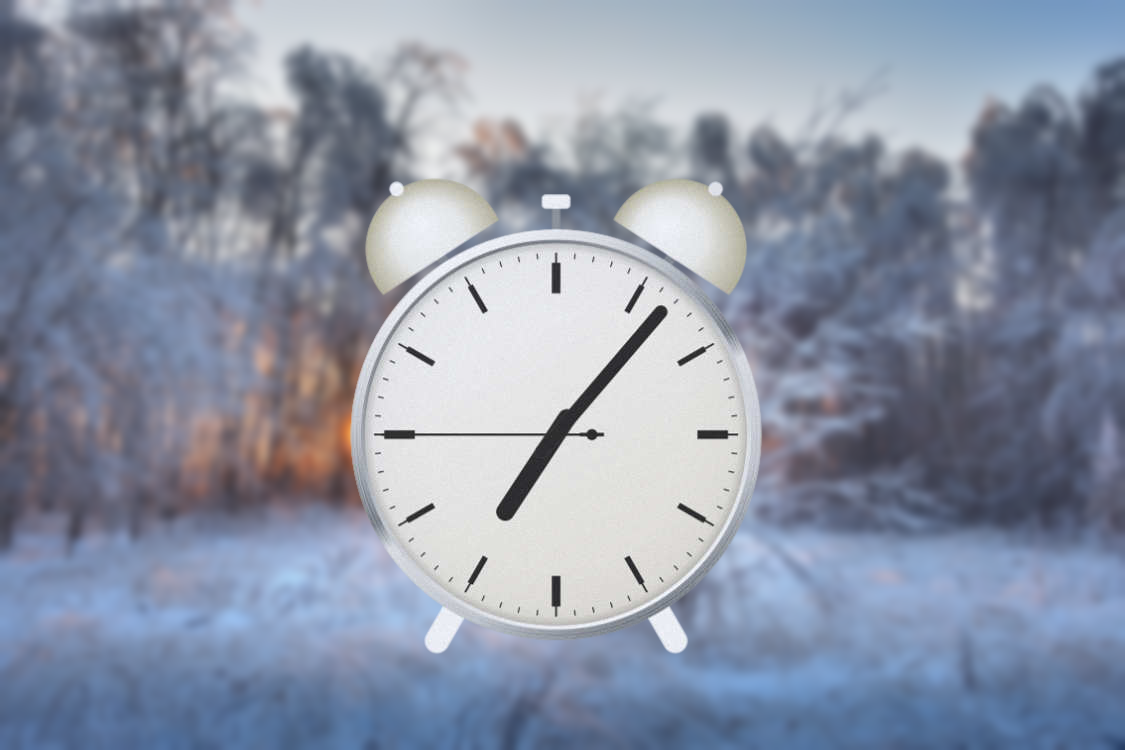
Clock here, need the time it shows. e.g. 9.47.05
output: 7.06.45
